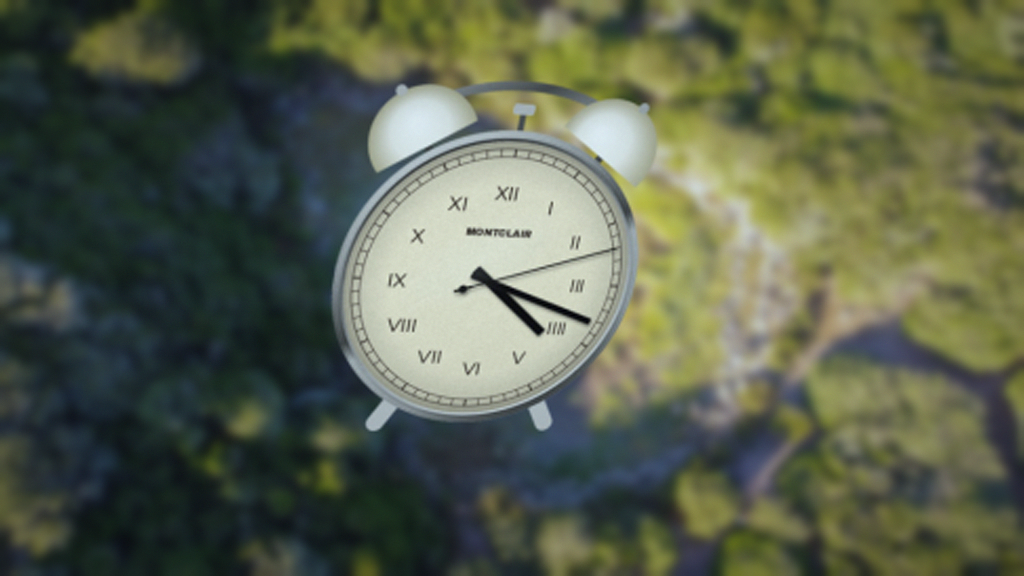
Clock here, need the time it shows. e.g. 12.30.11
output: 4.18.12
